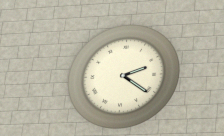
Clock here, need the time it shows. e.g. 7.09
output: 2.21
